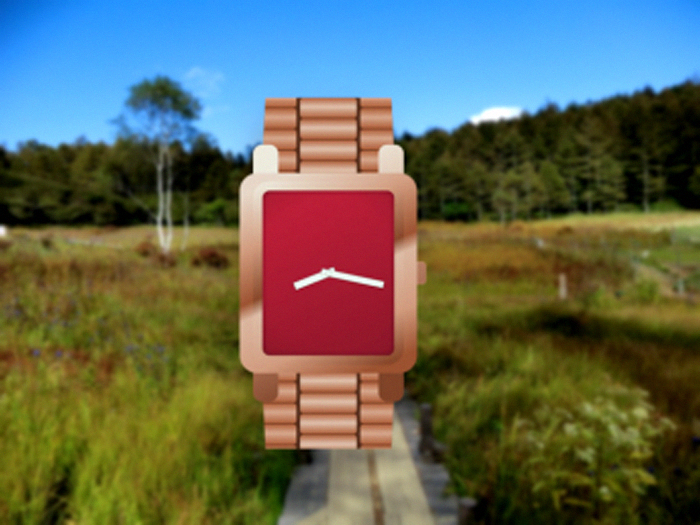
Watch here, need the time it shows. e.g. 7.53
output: 8.17
